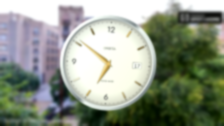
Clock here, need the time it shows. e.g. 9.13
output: 6.51
